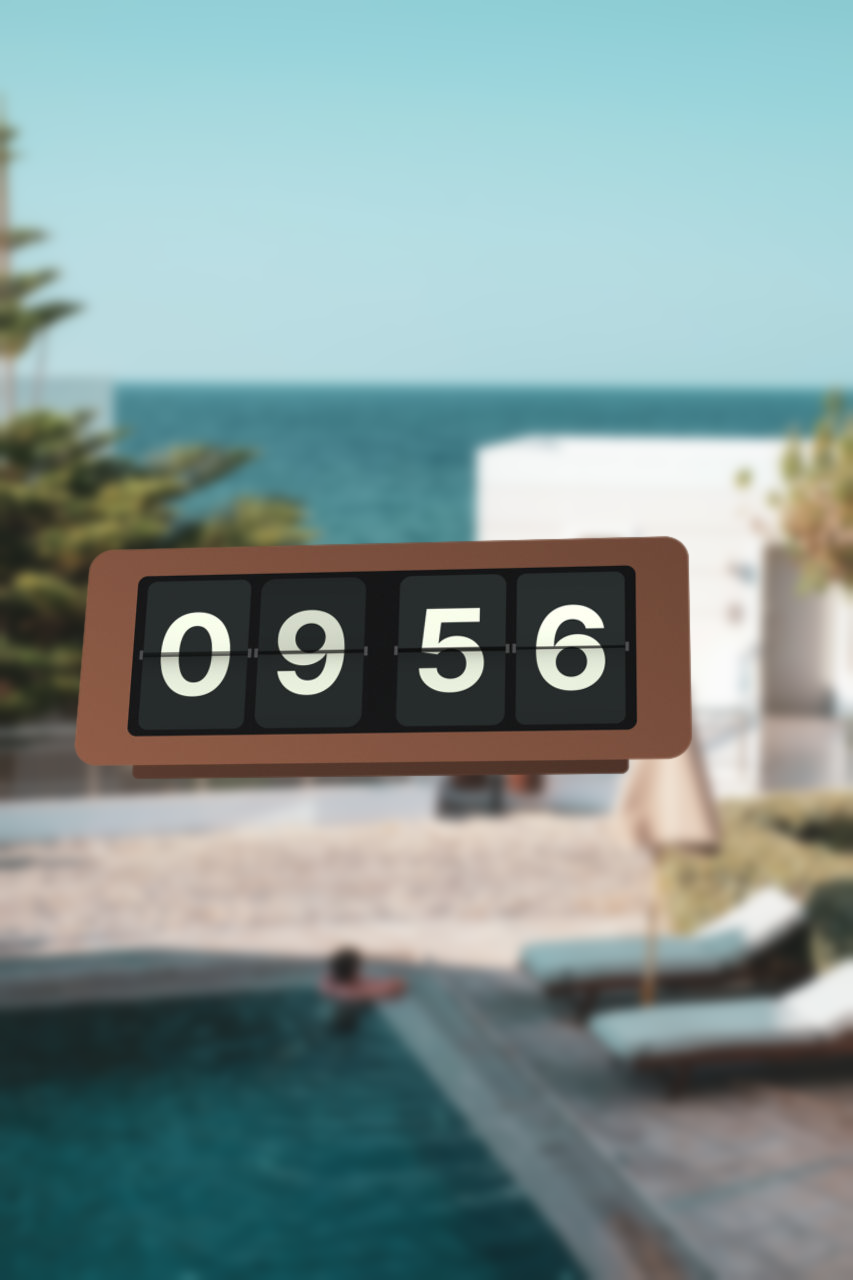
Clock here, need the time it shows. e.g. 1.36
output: 9.56
